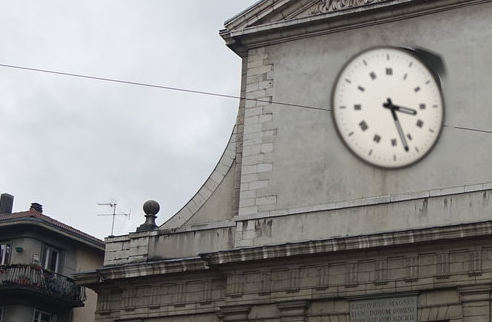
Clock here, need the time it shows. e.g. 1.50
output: 3.27
